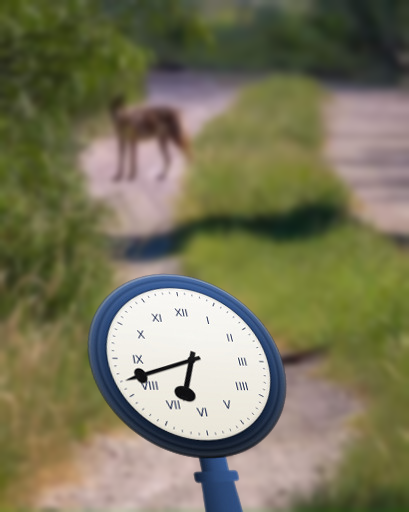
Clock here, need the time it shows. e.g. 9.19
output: 6.42
